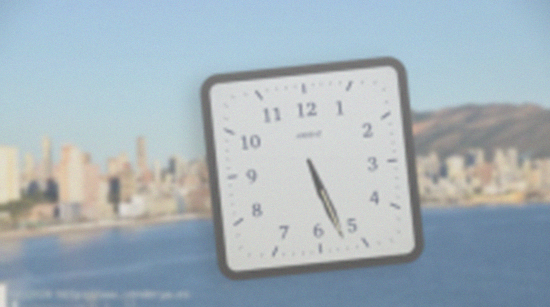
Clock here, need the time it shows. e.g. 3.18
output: 5.27
